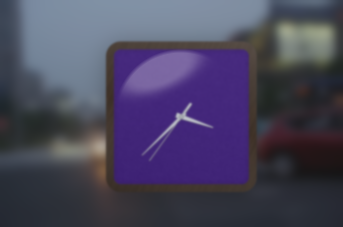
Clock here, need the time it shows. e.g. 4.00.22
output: 3.37.36
